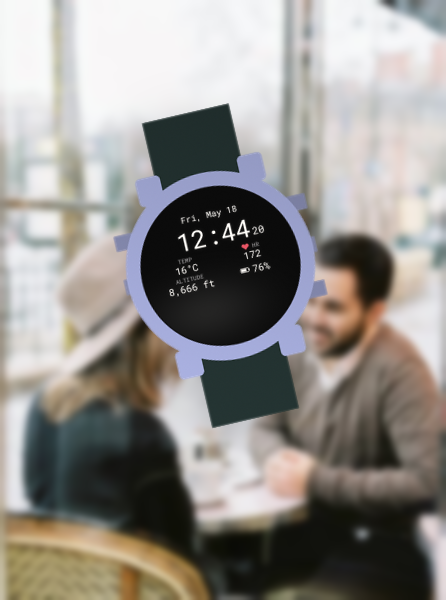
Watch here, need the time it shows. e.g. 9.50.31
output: 12.44.20
